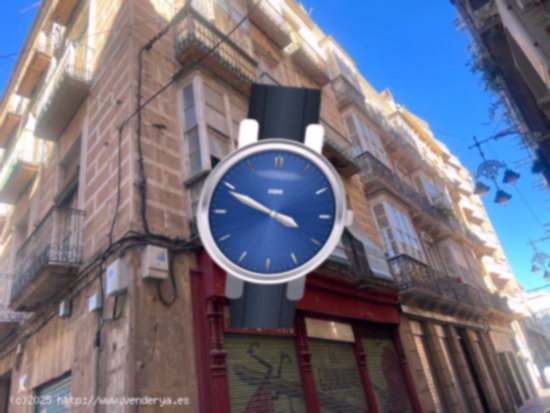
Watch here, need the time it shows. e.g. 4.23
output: 3.49
